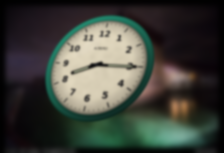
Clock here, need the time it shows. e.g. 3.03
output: 8.15
